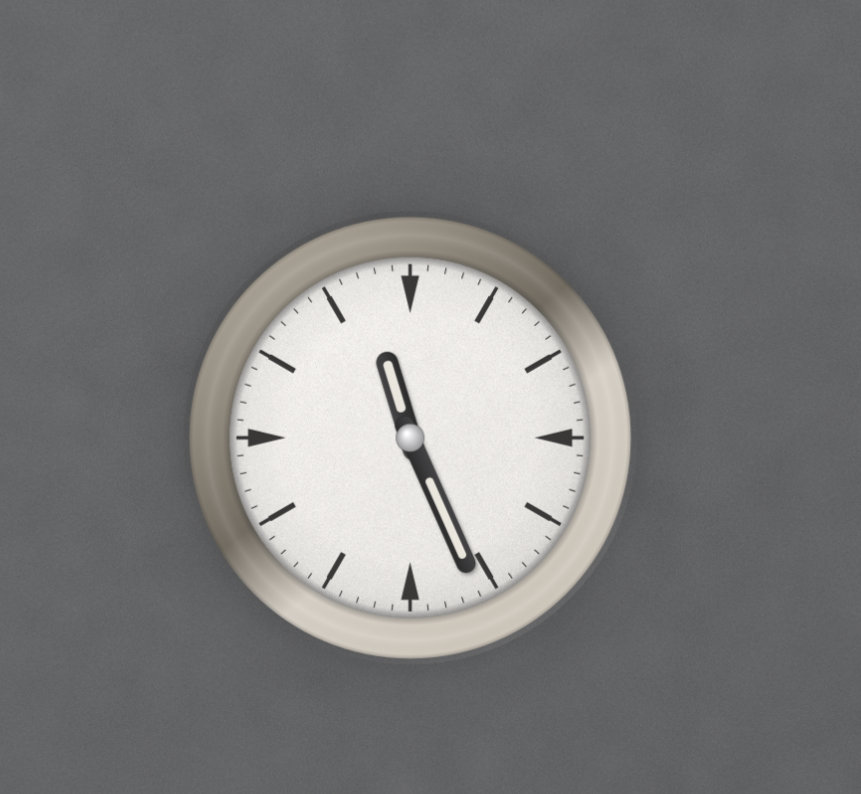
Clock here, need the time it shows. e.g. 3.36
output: 11.26
